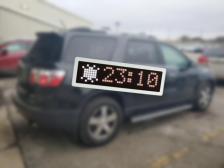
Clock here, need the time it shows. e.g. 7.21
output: 23.10
